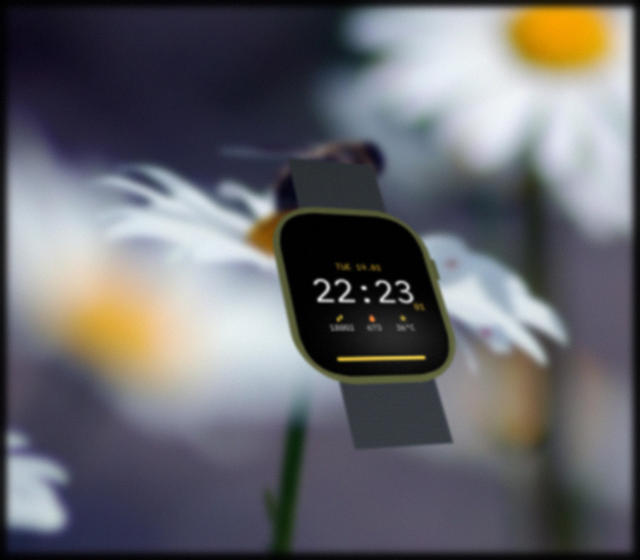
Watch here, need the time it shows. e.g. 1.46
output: 22.23
